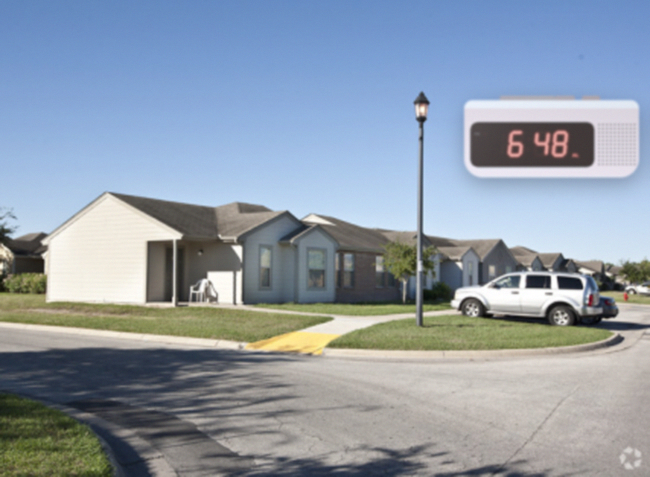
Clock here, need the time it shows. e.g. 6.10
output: 6.48
